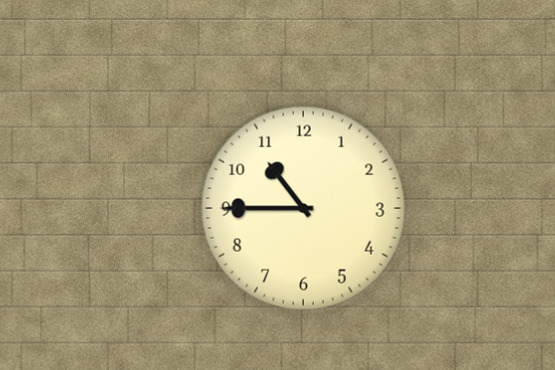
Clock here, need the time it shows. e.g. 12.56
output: 10.45
